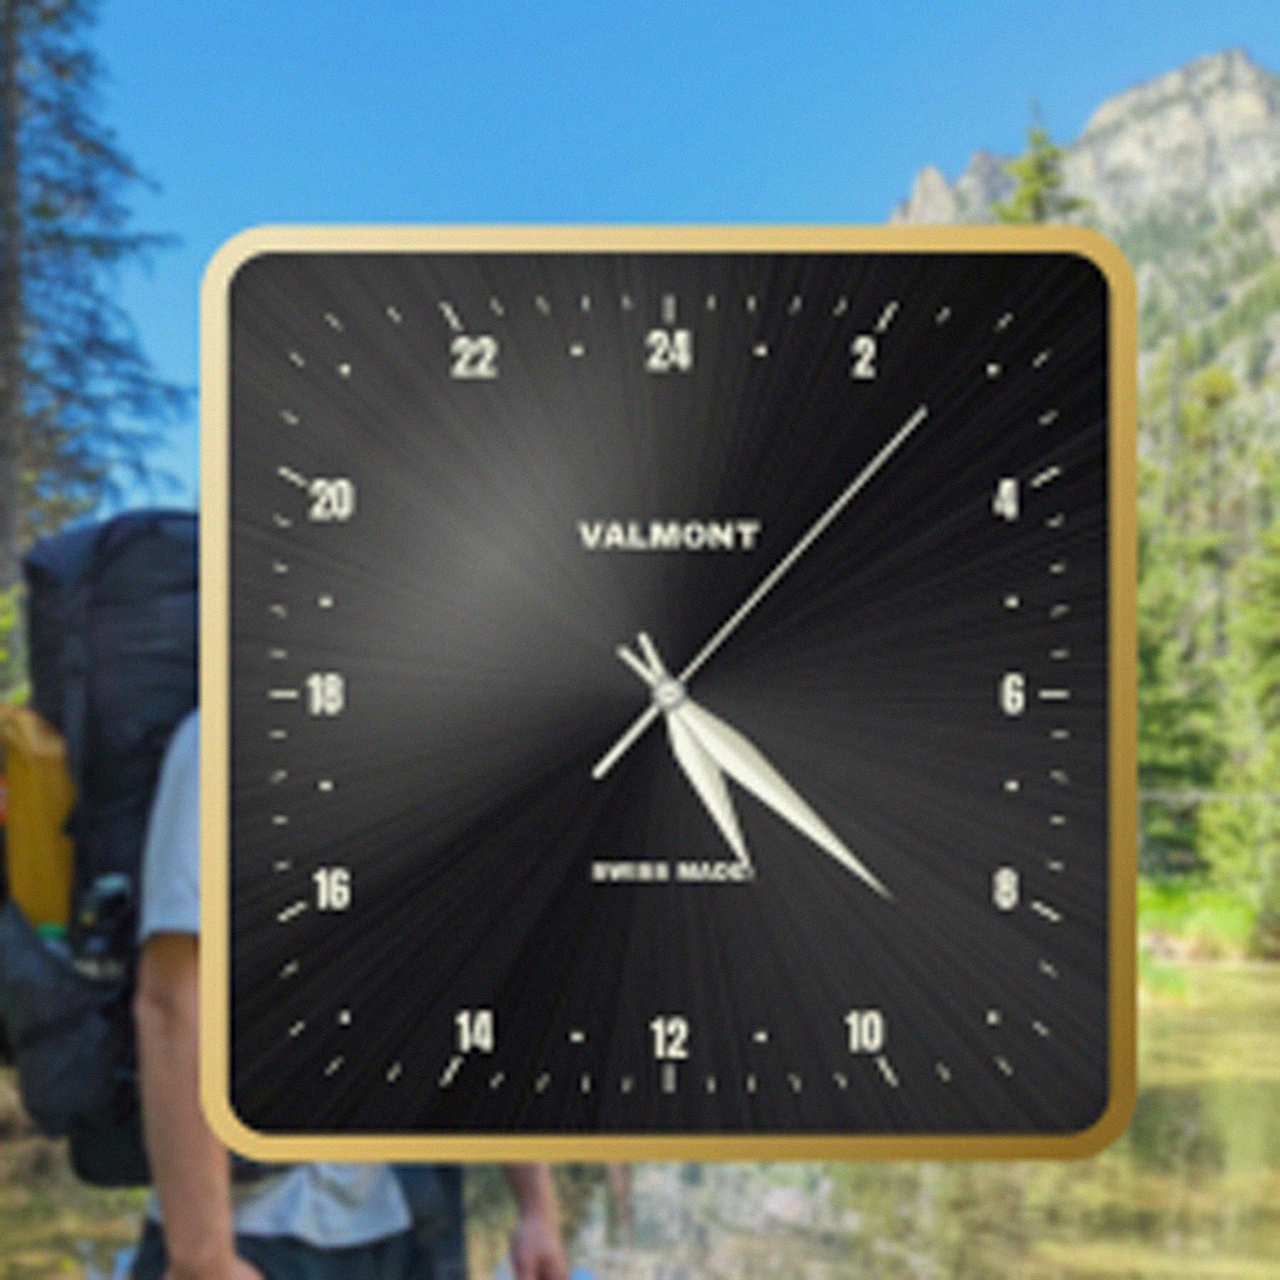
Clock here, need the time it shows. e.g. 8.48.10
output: 10.22.07
